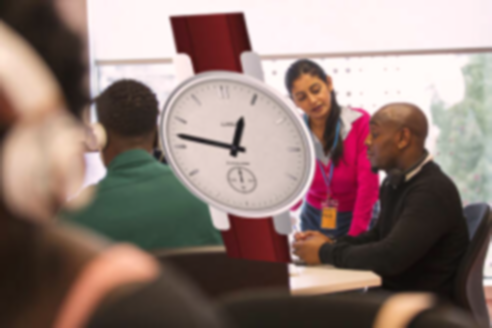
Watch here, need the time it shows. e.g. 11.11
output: 12.47
